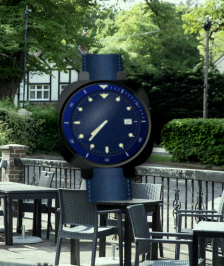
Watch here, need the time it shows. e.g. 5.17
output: 7.37
